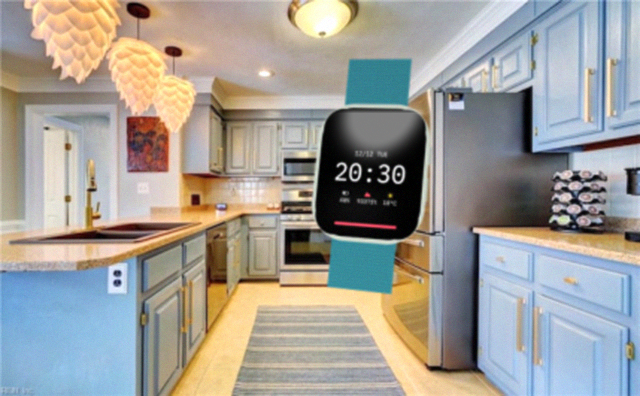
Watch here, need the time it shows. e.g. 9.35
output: 20.30
